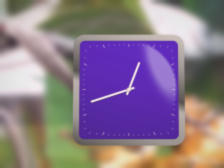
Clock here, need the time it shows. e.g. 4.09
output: 12.42
